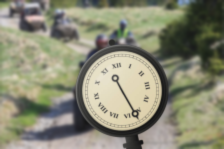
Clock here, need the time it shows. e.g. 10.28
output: 11.27
